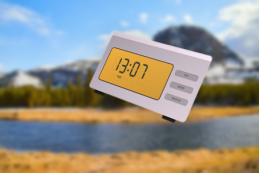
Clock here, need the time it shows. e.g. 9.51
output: 13.07
